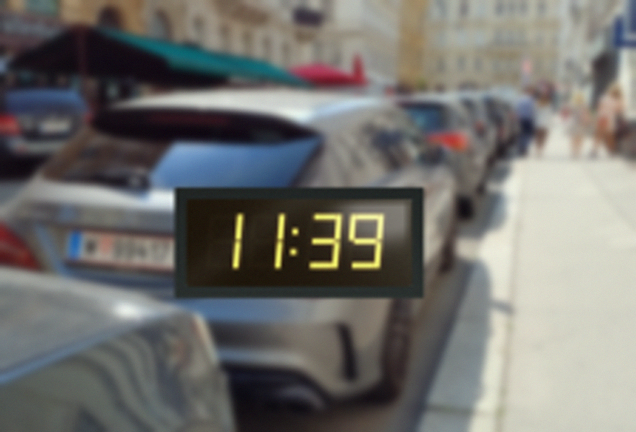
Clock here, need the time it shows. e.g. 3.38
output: 11.39
